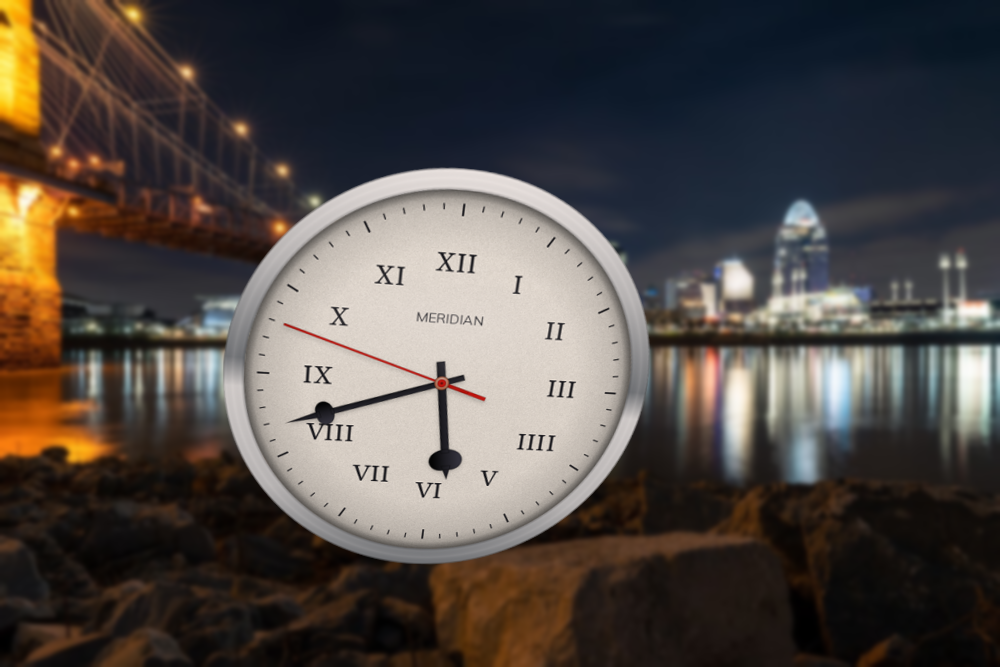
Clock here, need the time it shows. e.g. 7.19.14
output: 5.41.48
